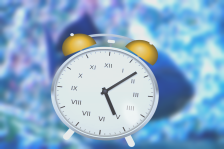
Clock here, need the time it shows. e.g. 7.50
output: 5.08
